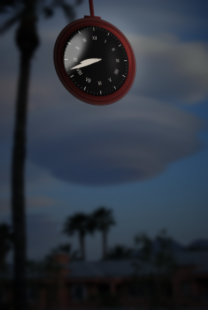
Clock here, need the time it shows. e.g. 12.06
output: 8.42
